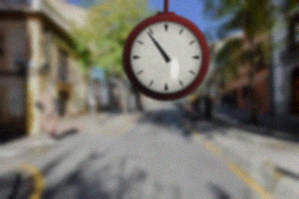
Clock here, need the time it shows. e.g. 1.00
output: 10.54
